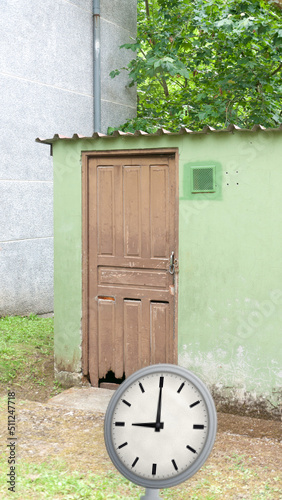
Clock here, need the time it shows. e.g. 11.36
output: 9.00
